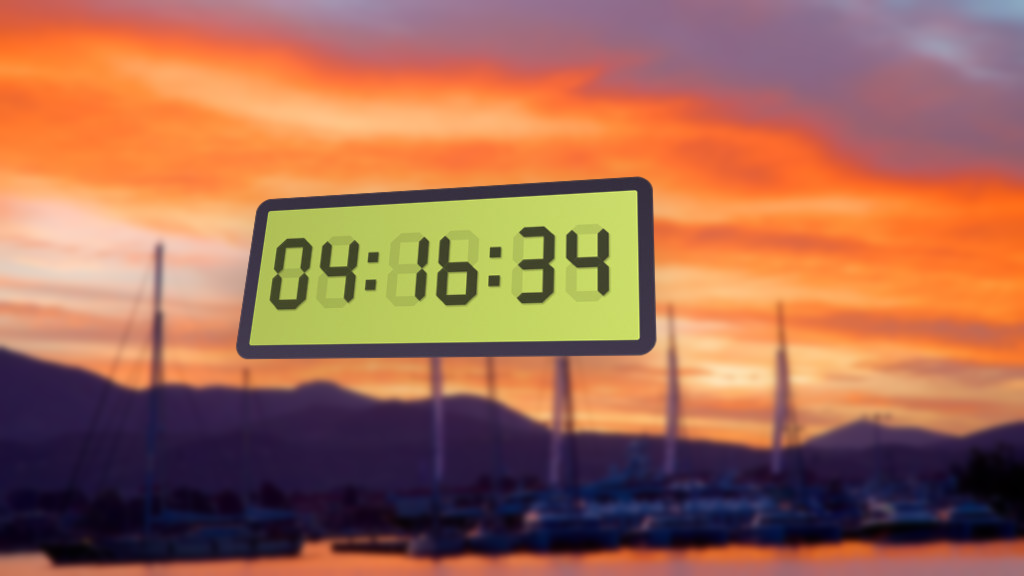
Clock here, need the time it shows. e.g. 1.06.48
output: 4.16.34
